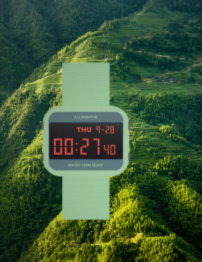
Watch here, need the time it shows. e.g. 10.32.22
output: 0.27.40
